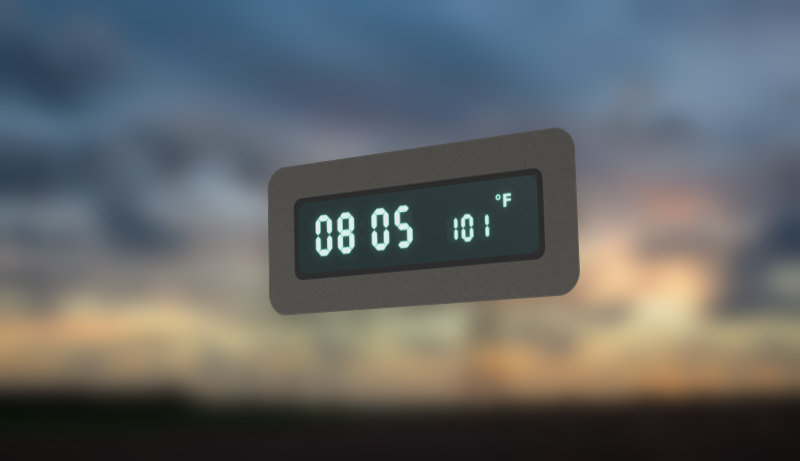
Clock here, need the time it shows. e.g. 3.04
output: 8.05
